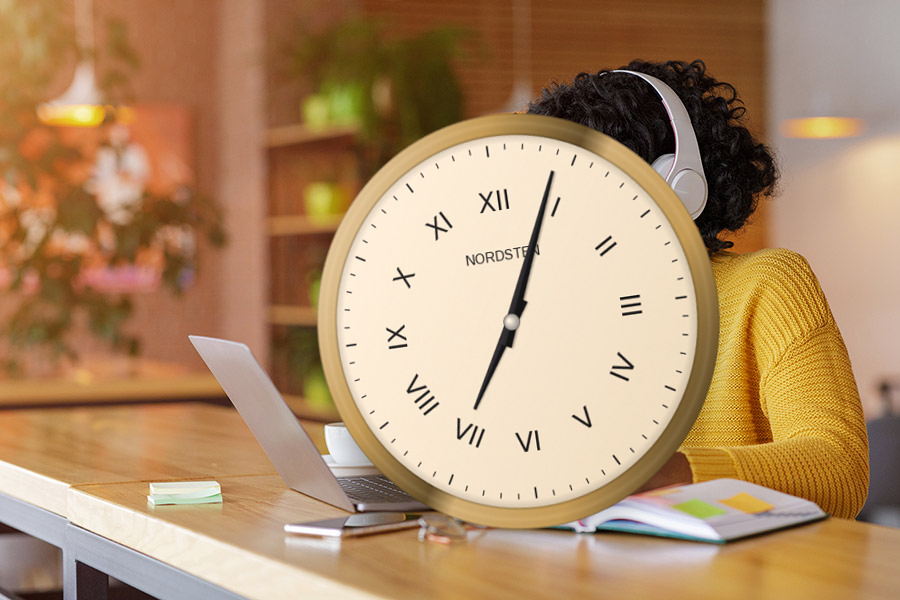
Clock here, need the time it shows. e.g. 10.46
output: 7.04
